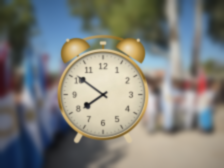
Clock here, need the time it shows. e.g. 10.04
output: 7.51
